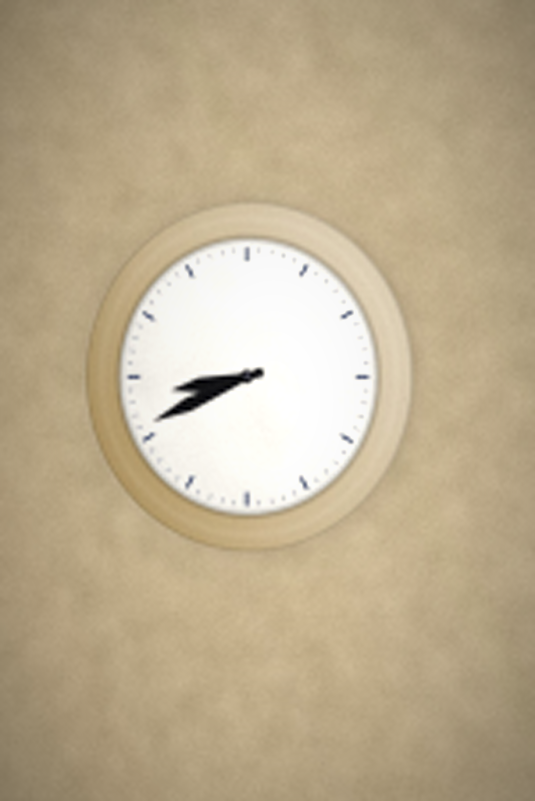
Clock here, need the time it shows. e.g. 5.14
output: 8.41
